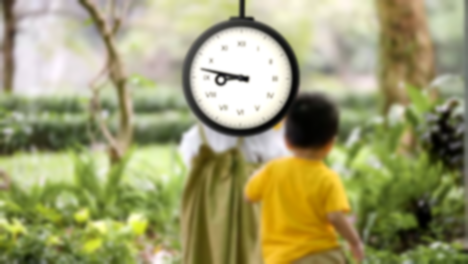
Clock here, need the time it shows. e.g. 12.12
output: 8.47
